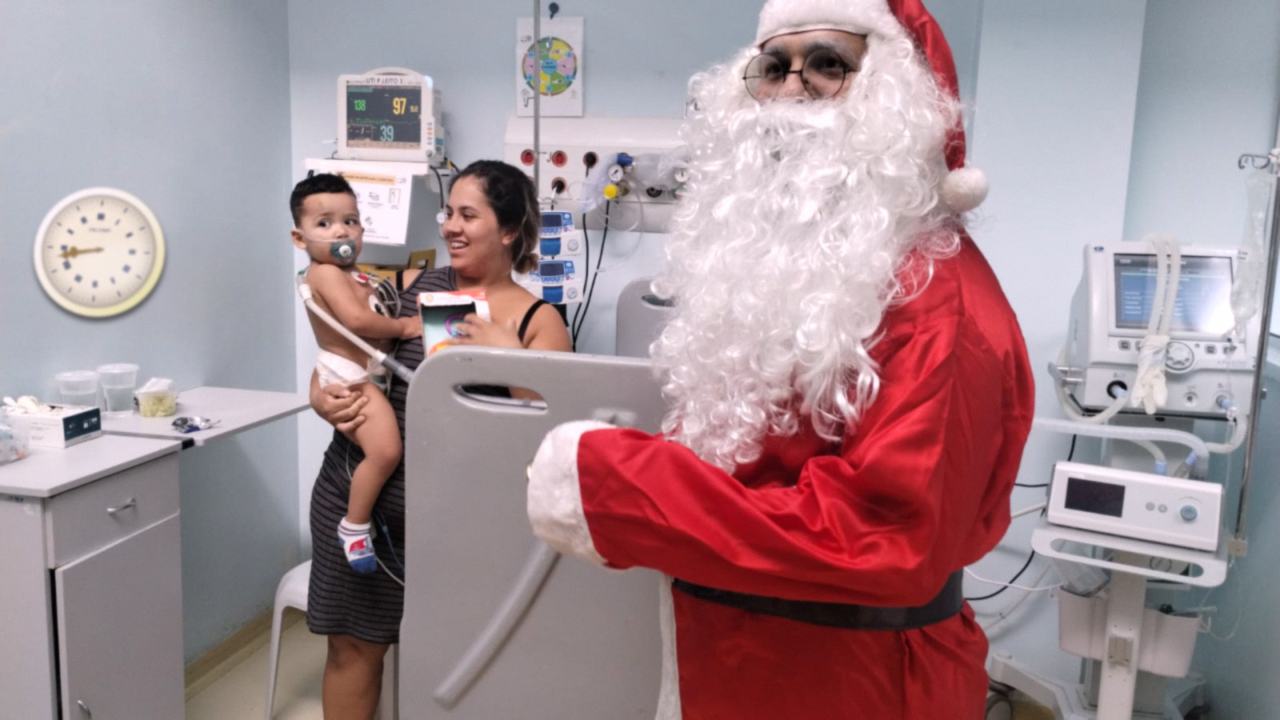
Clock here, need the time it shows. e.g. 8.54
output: 8.43
